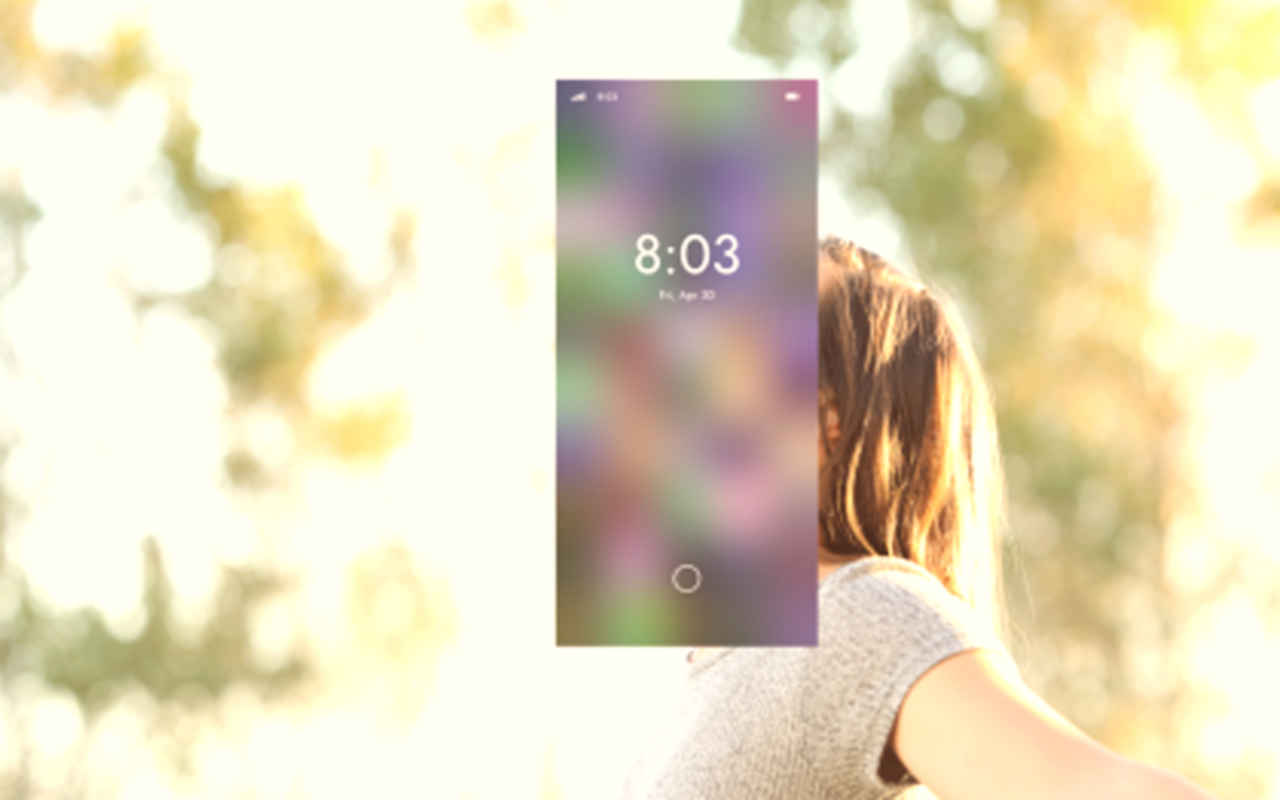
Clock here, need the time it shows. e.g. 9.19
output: 8.03
